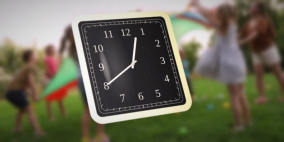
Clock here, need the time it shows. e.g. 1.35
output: 12.40
